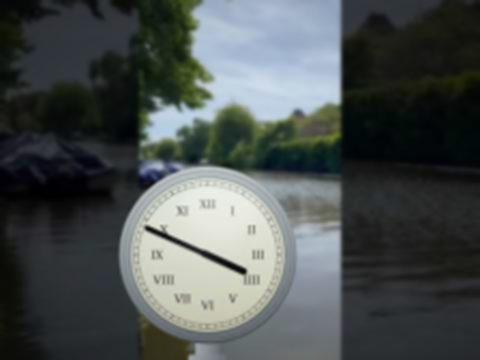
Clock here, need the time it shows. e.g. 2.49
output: 3.49
